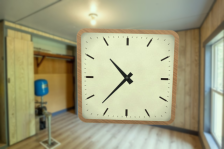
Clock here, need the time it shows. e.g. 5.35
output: 10.37
